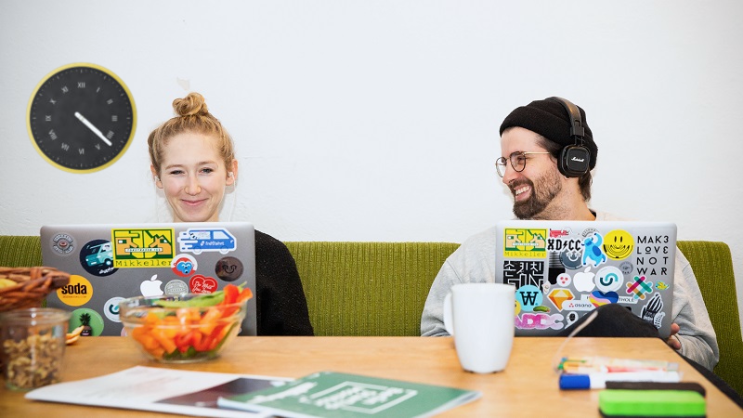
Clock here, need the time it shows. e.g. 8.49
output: 4.22
